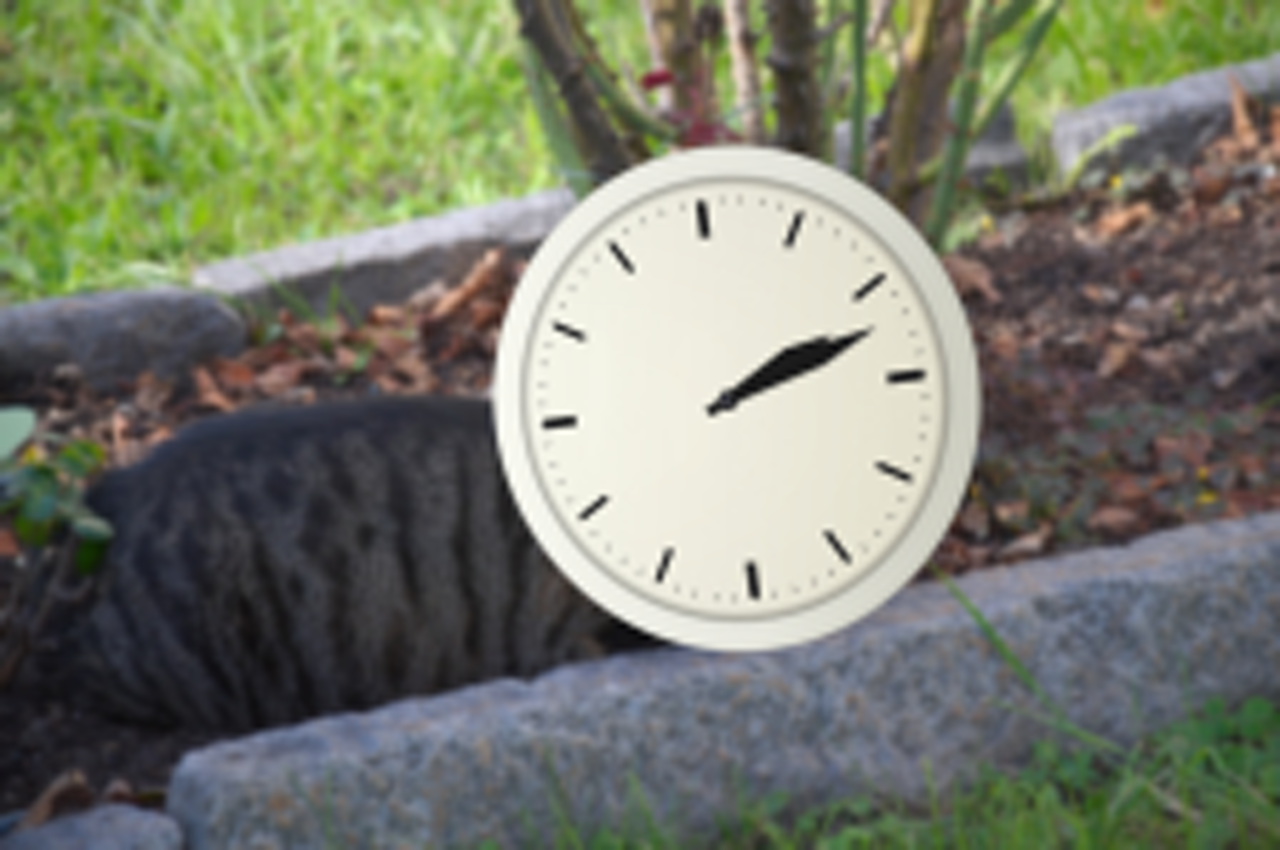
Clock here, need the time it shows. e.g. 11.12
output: 2.12
